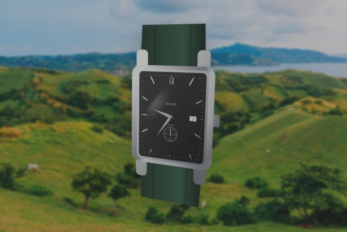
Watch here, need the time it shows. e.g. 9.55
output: 9.36
